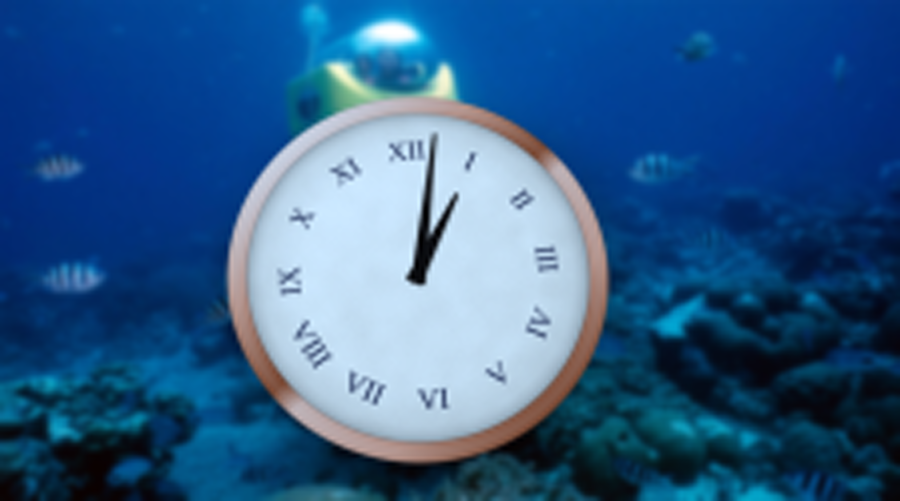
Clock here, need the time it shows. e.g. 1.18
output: 1.02
